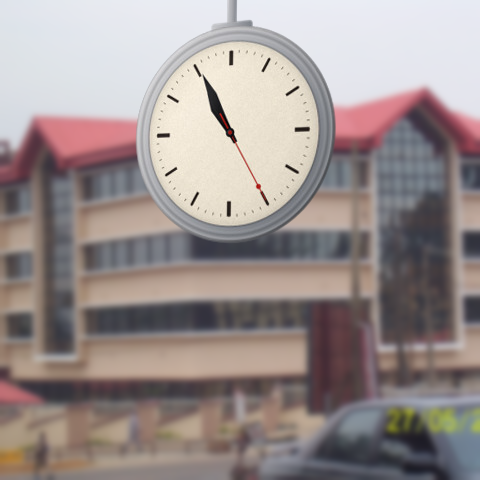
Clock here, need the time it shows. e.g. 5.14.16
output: 10.55.25
